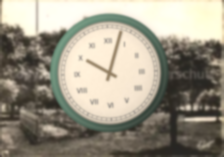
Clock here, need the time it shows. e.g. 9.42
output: 10.03
